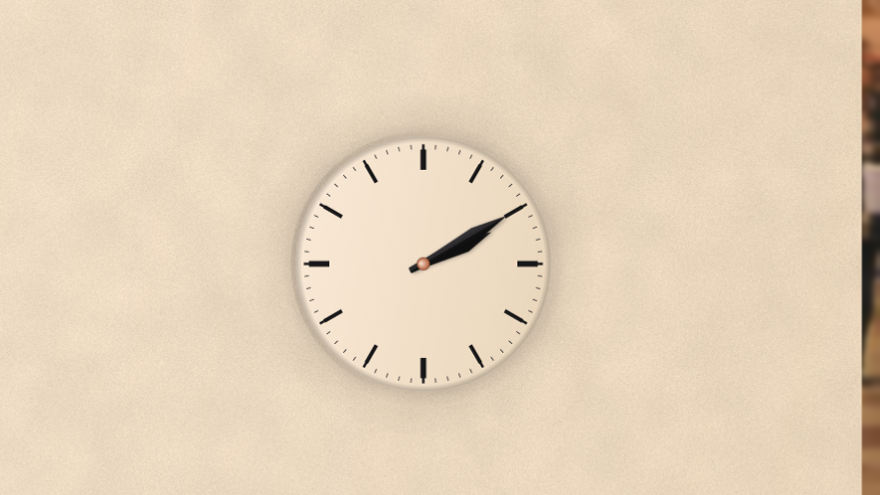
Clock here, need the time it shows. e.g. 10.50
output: 2.10
